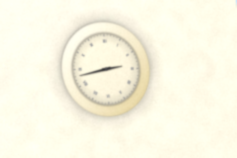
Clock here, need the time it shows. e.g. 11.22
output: 2.43
